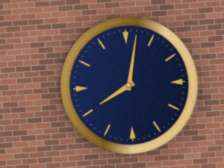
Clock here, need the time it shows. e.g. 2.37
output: 8.02
